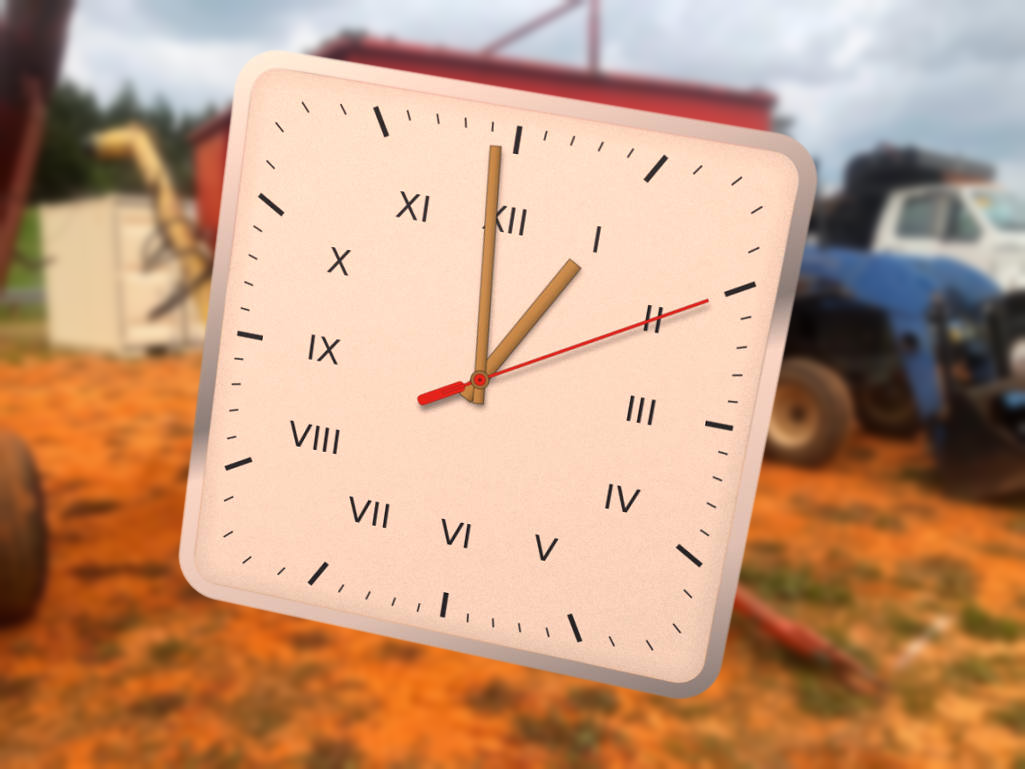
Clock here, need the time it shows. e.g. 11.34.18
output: 12.59.10
